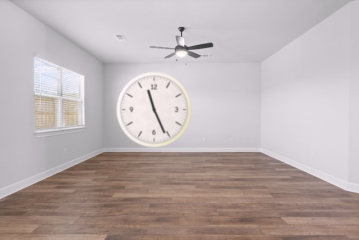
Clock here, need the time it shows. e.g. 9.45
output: 11.26
